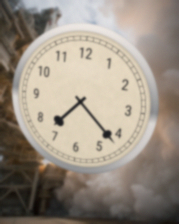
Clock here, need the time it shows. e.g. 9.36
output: 7.22
